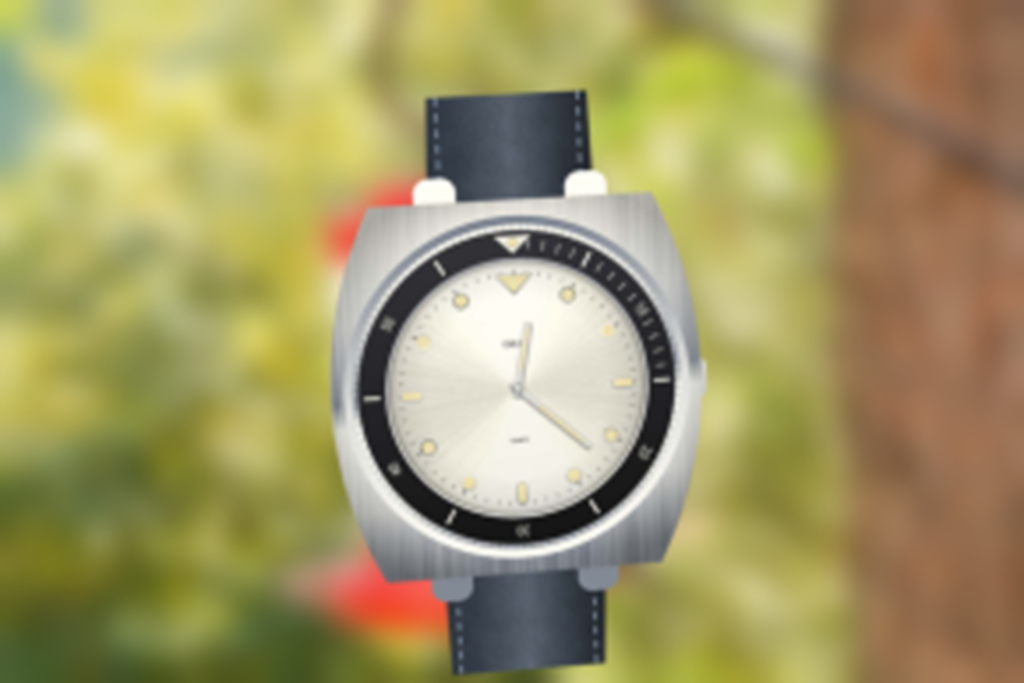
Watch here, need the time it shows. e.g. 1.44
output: 12.22
